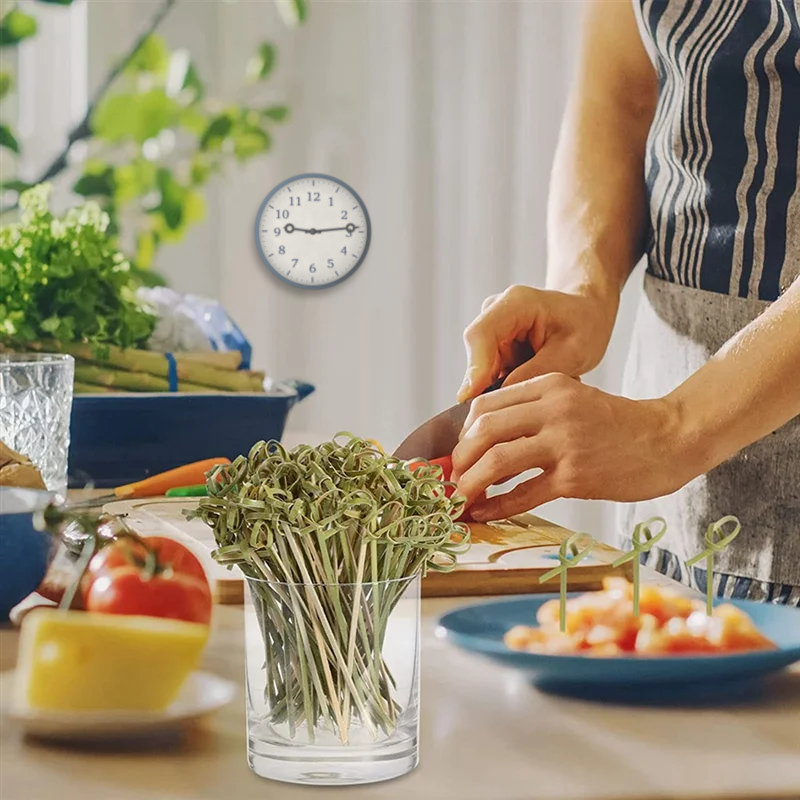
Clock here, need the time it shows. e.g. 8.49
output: 9.14
